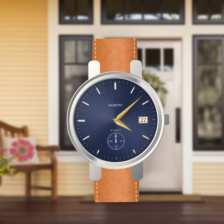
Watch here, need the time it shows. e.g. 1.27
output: 4.08
